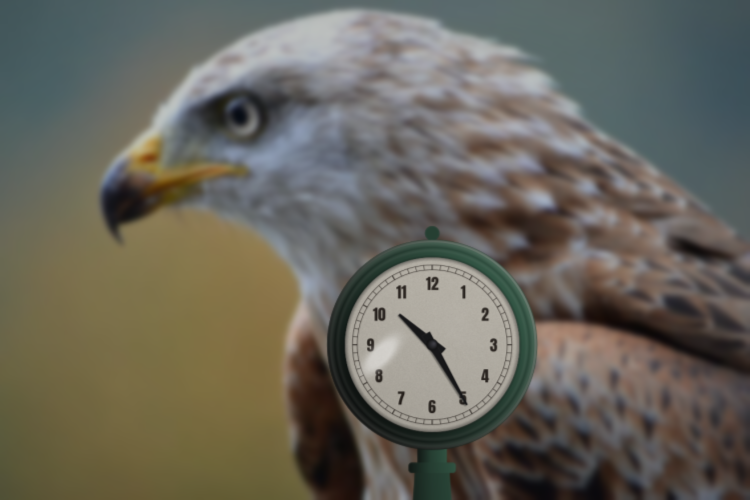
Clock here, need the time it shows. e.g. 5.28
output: 10.25
